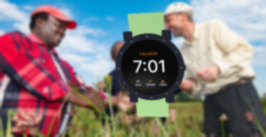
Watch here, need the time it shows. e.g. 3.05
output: 7.01
